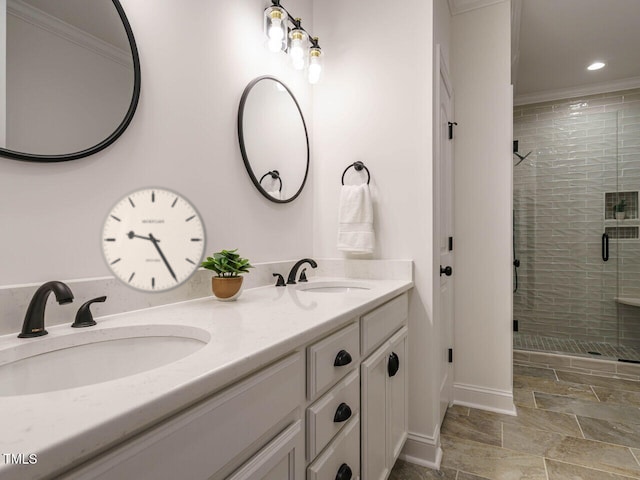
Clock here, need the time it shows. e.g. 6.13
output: 9.25
